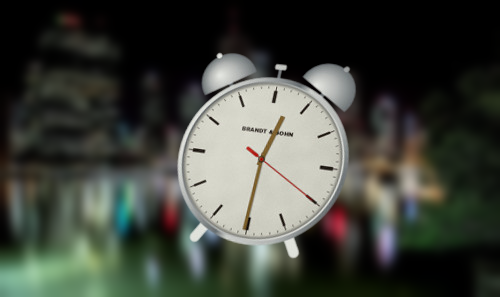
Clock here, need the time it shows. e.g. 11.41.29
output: 12.30.20
